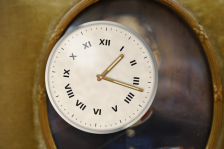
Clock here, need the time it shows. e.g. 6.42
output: 1.17
